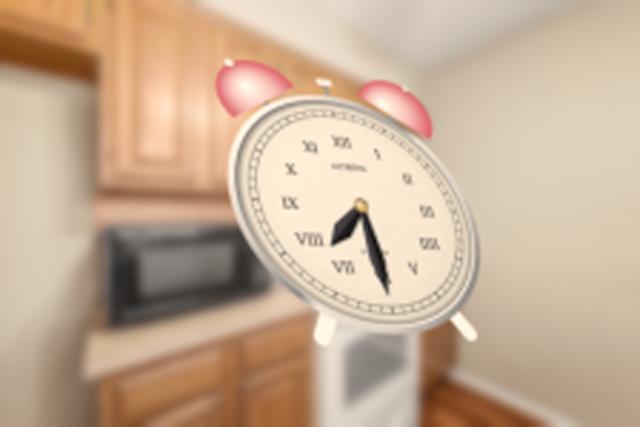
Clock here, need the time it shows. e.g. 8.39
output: 7.30
